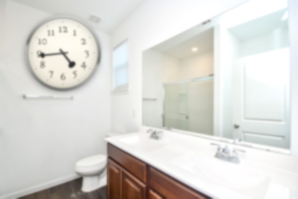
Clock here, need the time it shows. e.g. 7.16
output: 4.44
